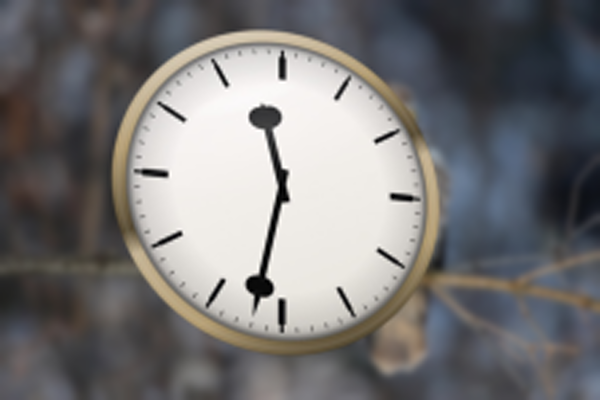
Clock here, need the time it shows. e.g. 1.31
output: 11.32
